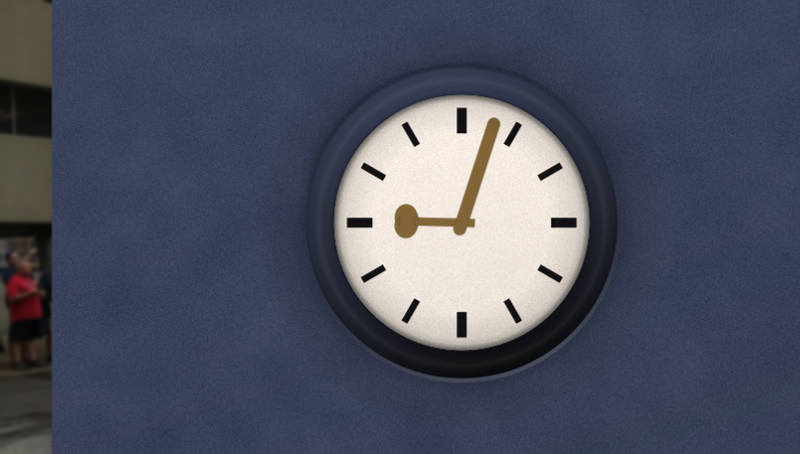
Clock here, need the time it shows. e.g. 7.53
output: 9.03
